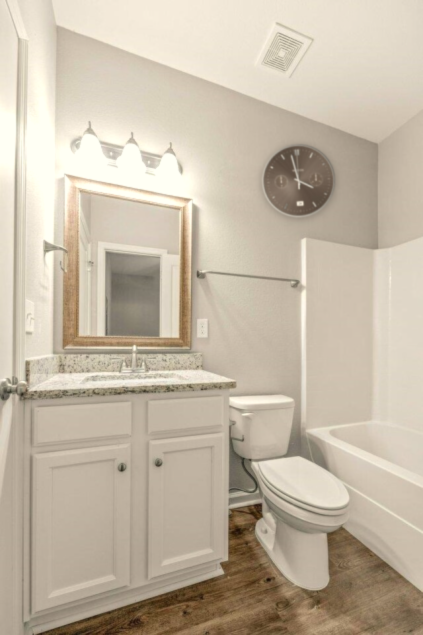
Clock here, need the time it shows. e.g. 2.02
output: 3.58
